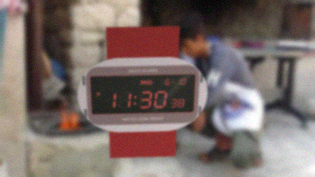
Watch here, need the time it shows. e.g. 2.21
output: 11.30
